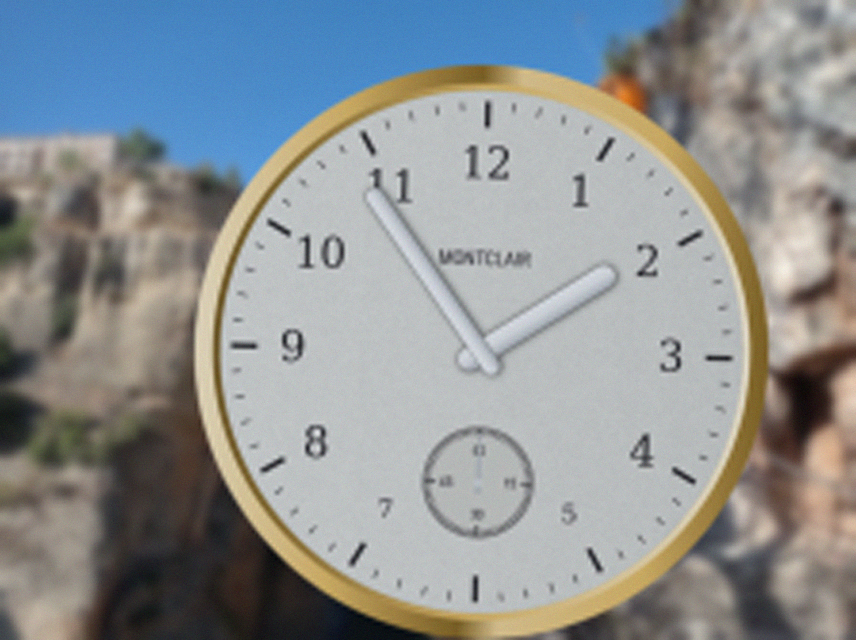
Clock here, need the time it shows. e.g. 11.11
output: 1.54
